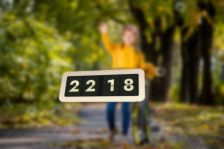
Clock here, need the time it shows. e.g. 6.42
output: 22.18
